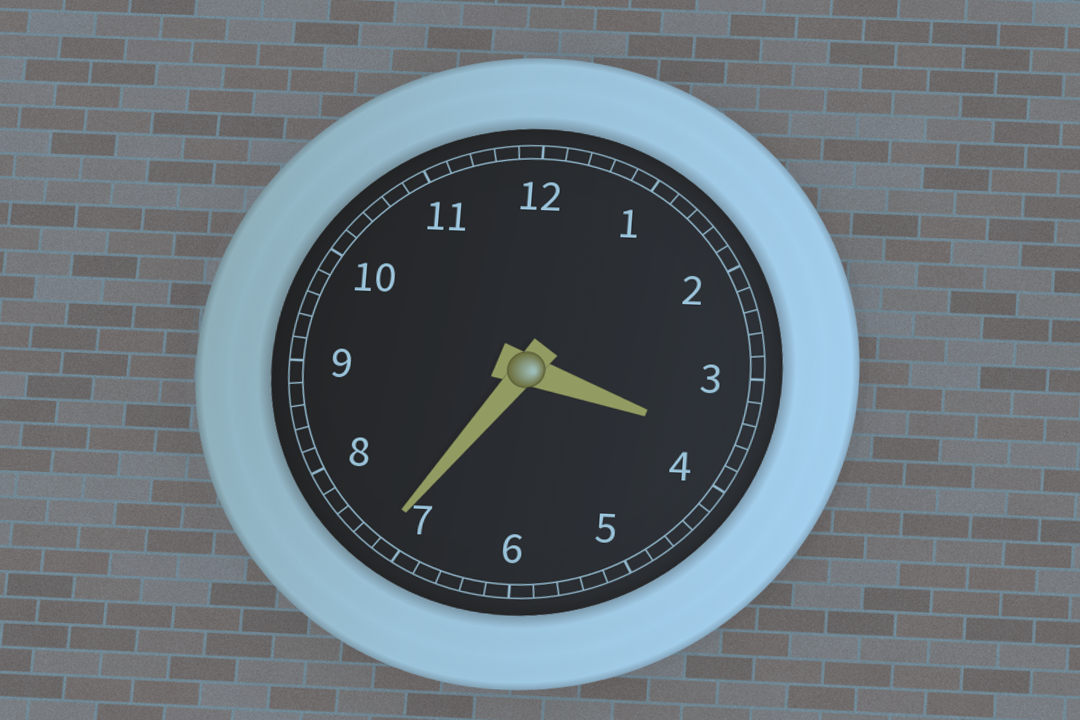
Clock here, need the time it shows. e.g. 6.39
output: 3.36
